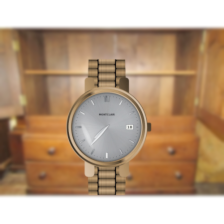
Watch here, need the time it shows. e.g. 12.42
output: 7.37
